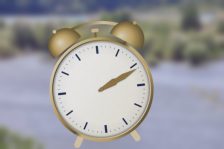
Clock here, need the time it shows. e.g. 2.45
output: 2.11
